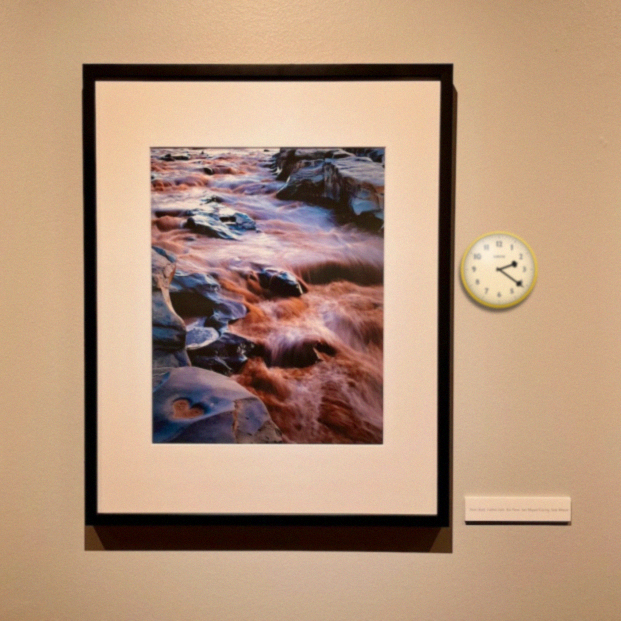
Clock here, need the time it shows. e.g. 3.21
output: 2.21
